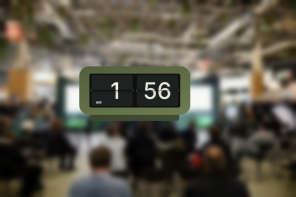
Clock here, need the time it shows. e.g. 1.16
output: 1.56
